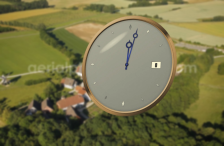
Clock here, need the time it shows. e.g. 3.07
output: 12.02
